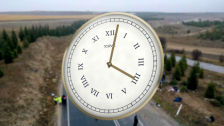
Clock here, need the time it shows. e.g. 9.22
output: 4.02
